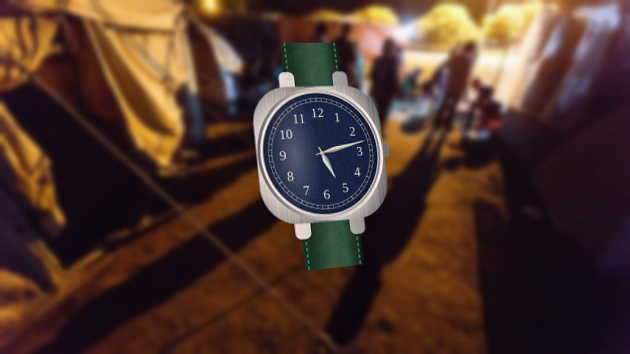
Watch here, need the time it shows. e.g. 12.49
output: 5.13
